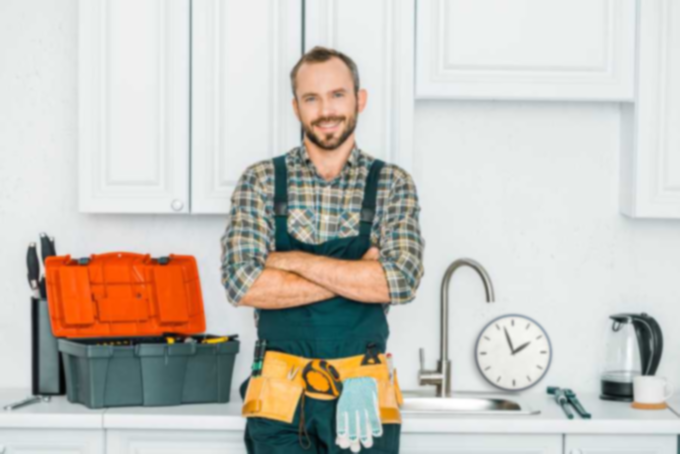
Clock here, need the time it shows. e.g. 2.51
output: 1.57
